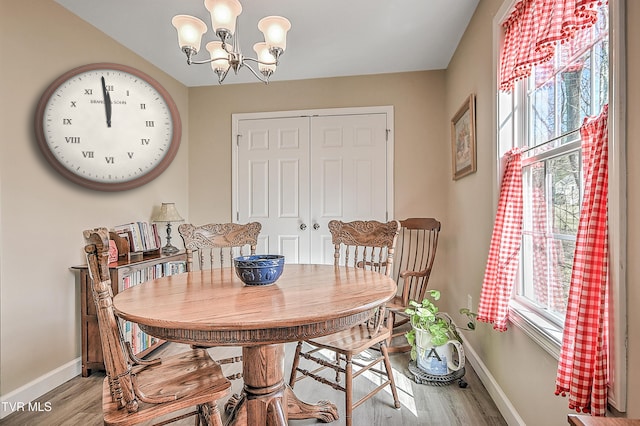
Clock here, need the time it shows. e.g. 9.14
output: 11.59
